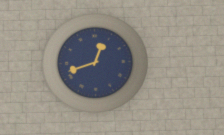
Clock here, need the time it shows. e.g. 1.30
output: 12.42
